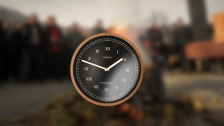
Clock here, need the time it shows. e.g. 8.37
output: 1.48
